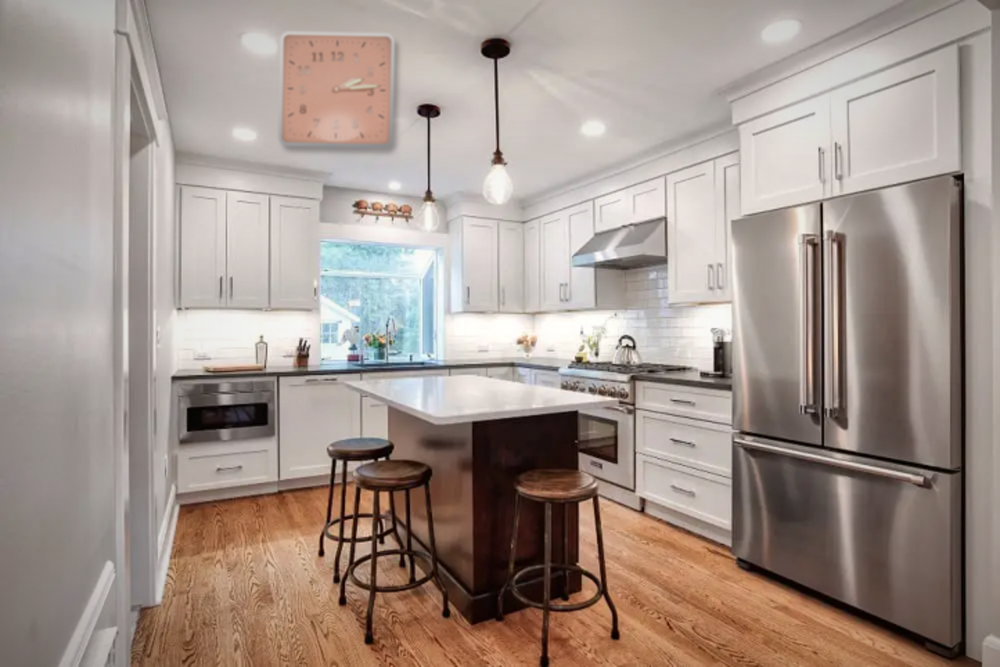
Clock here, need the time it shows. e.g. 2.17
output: 2.14
